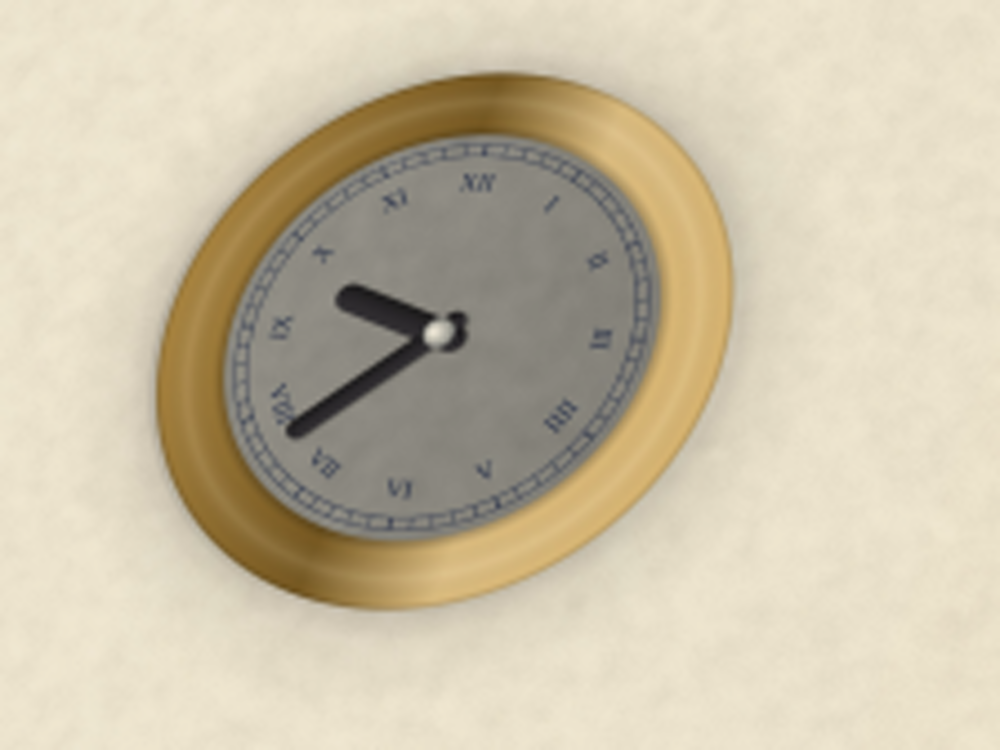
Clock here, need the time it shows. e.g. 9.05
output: 9.38
